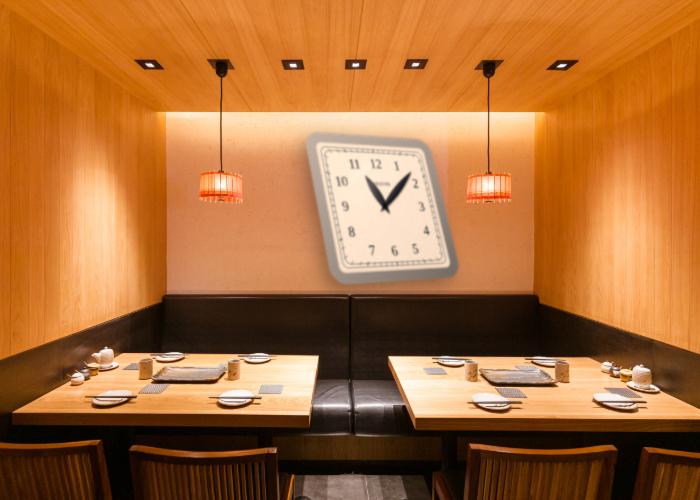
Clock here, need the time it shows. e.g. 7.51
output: 11.08
